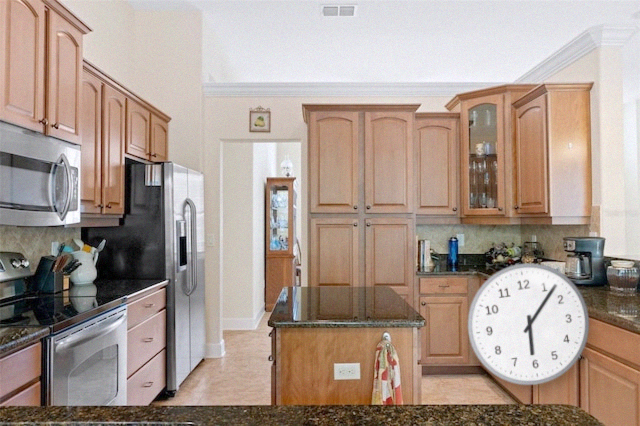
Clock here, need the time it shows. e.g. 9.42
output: 6.07
